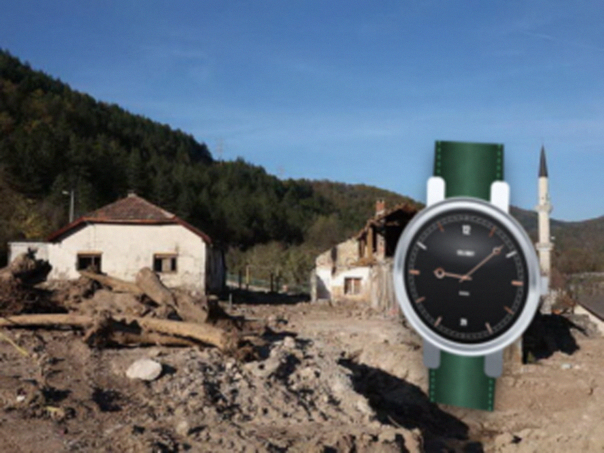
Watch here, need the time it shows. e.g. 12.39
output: 9.08
